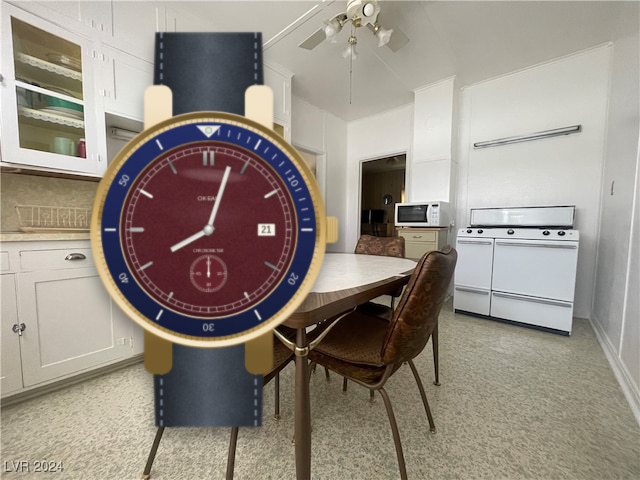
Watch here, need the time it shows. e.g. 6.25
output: 8.03
